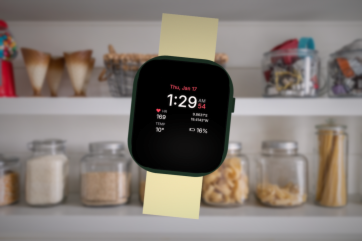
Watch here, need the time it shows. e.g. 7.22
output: 1.29
